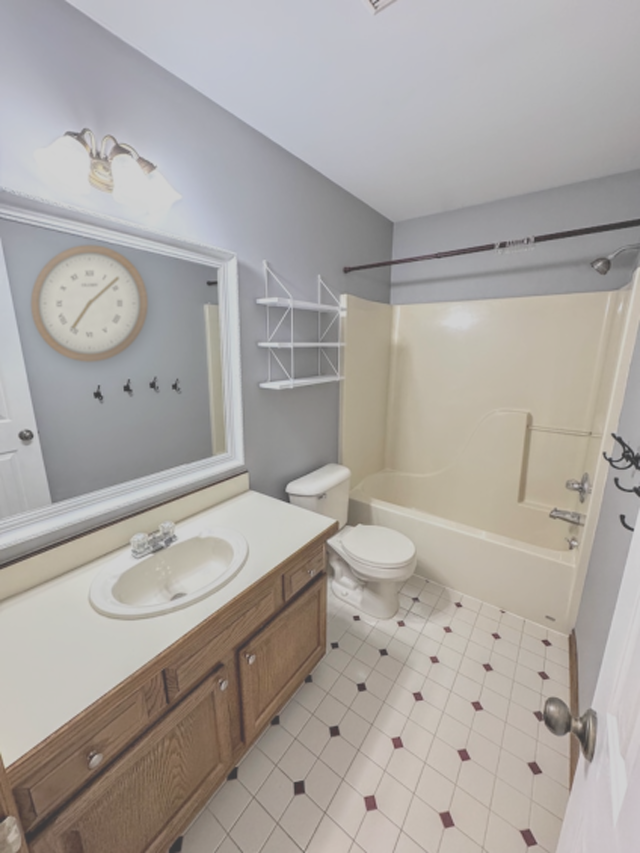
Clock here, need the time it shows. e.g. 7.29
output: 7.08
